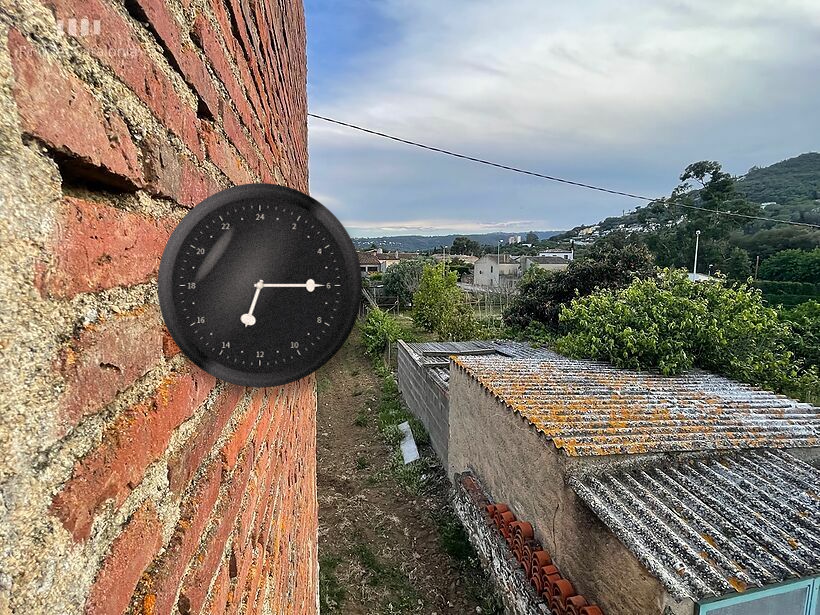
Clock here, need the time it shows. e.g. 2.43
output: 13.15
